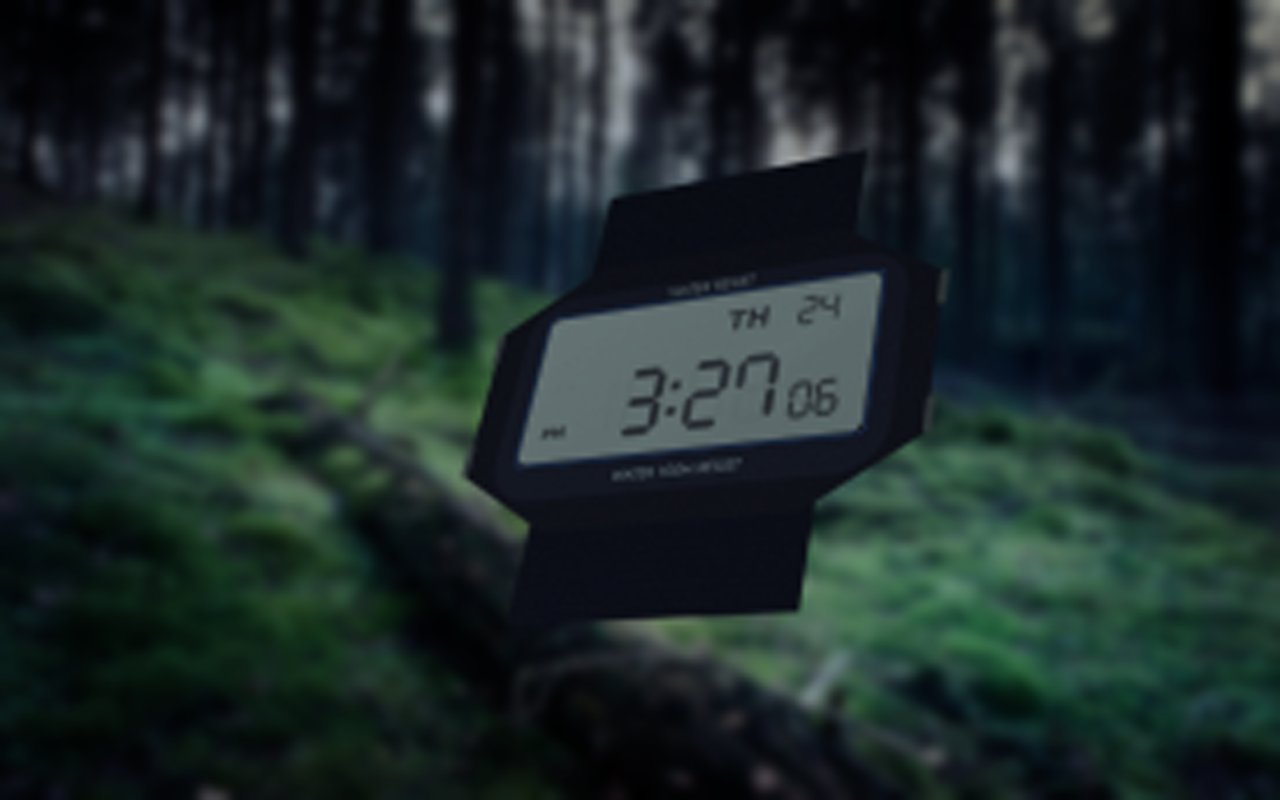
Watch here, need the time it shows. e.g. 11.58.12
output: 3.27.06
